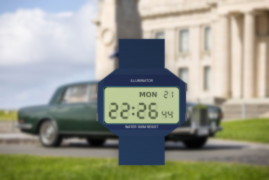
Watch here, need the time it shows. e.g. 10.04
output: 22.26
